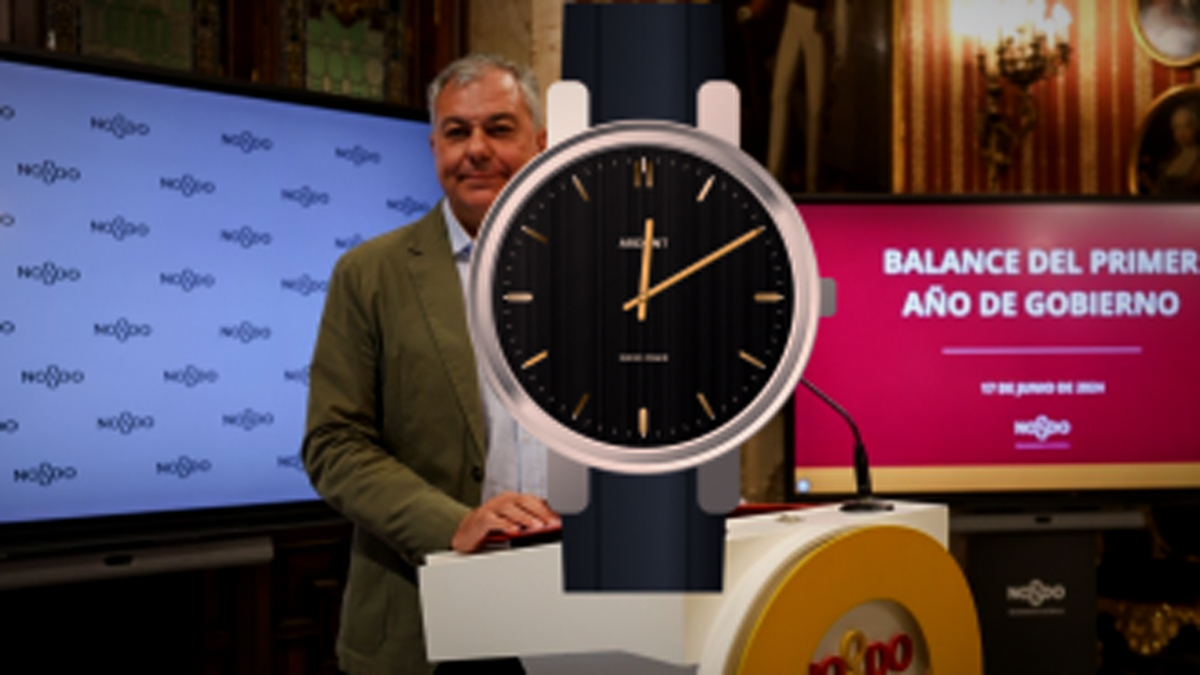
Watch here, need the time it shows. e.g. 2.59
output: 12.10
